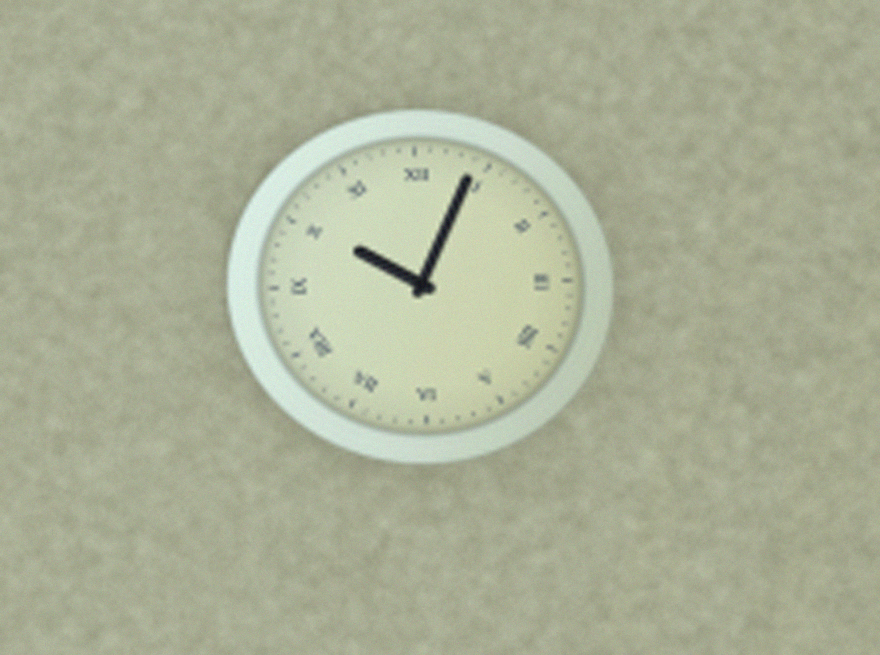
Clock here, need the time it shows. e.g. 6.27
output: 10.04
